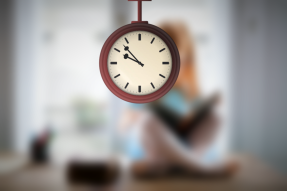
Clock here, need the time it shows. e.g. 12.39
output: 9.53
